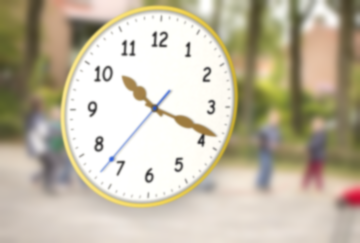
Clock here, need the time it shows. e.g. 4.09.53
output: 10.18.37
